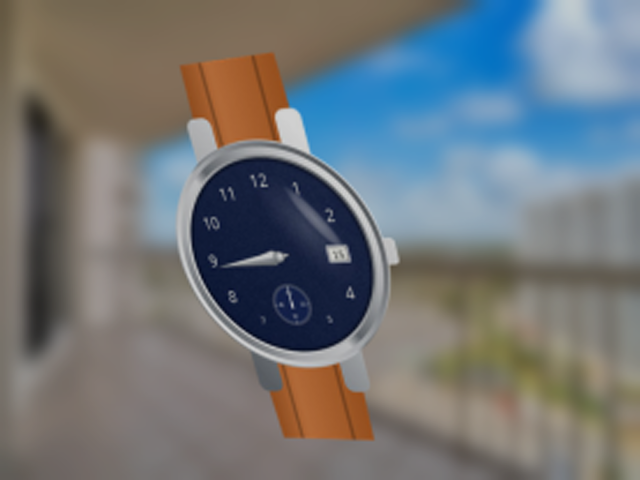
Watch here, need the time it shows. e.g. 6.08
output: 8.44
